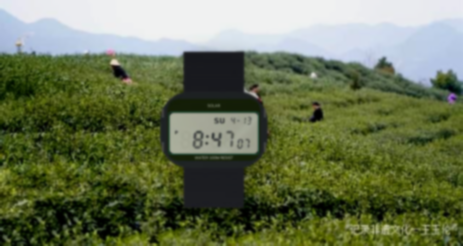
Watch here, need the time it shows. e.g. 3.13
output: 8.47
